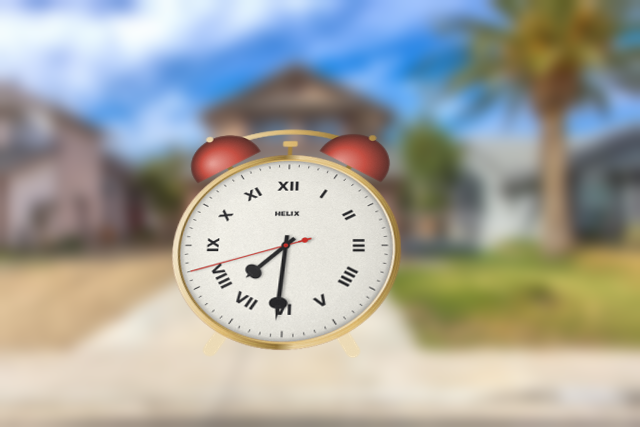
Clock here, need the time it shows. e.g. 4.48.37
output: 7.30.42
